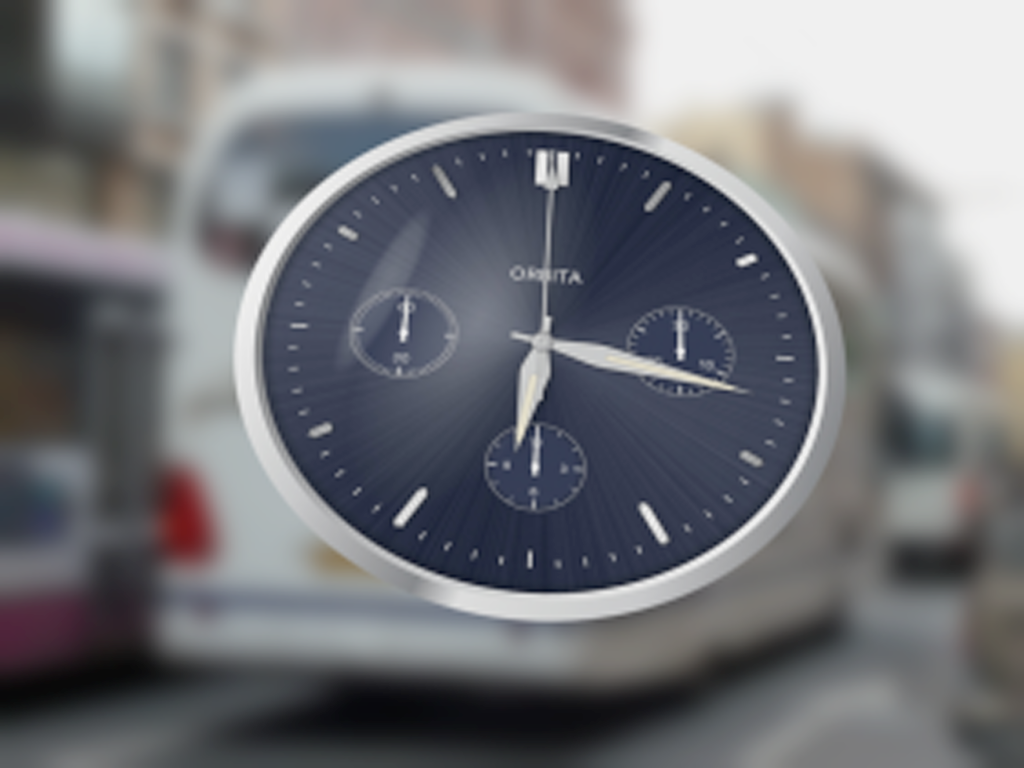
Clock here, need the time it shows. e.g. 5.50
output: 6.17
